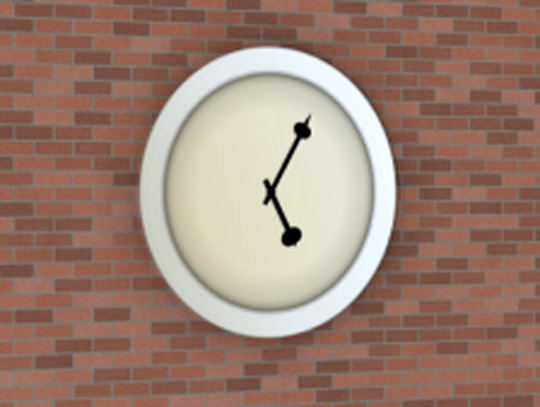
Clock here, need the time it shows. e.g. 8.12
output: 5.05
